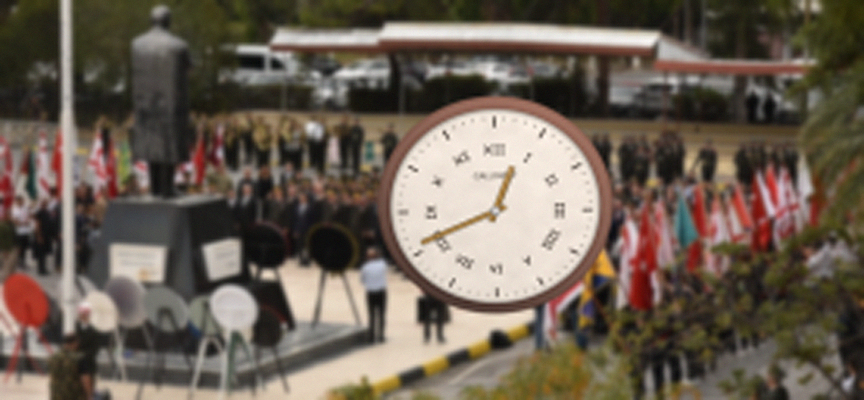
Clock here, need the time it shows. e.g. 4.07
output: 12.41
